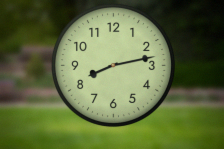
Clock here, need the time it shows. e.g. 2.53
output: 8.13
